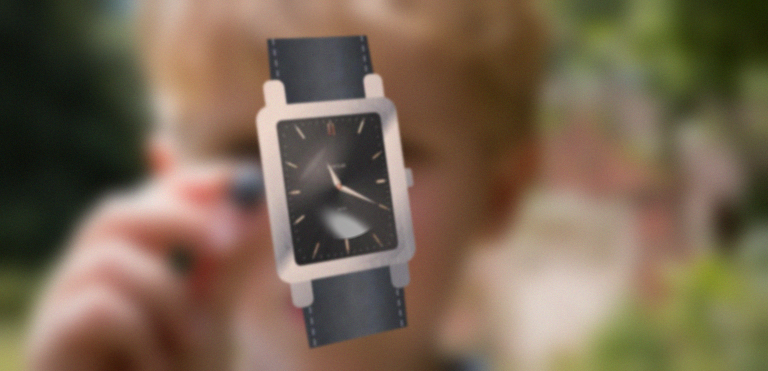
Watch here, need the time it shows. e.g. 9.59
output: 11.20
